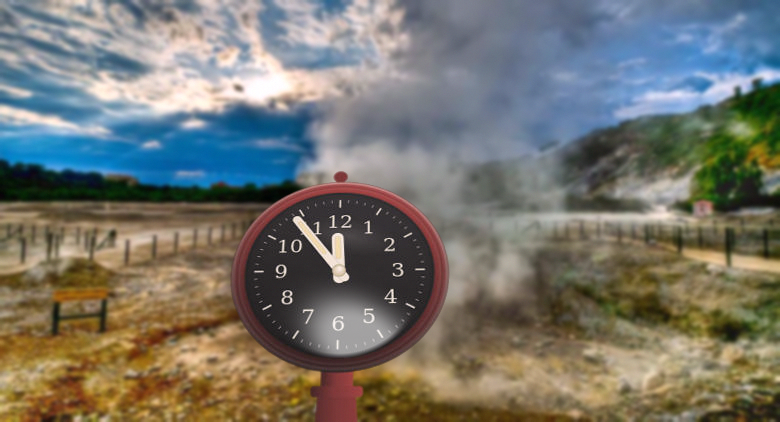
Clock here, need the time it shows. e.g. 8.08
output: 11.54
